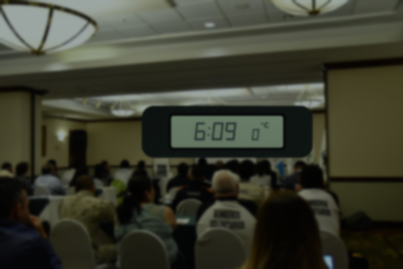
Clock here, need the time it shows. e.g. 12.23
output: 6.09
